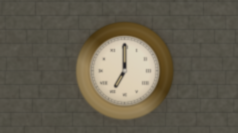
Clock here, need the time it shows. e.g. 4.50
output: 7.00
